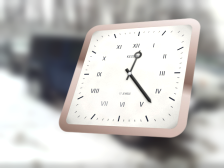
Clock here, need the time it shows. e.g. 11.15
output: 12.23
